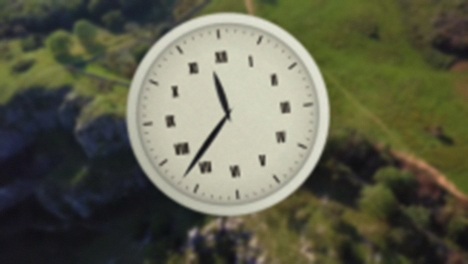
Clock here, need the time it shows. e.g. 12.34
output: 11.37
